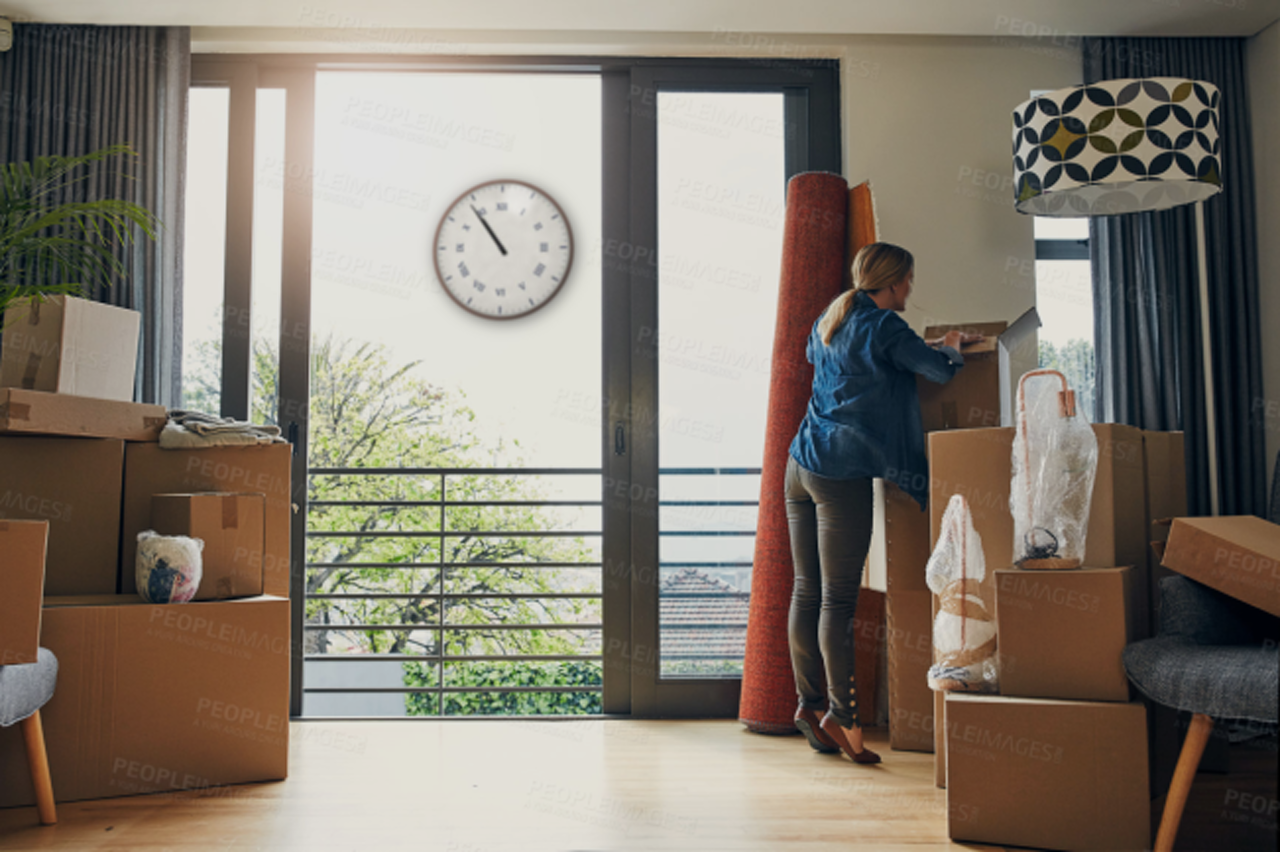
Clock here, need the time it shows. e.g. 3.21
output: 10.54
